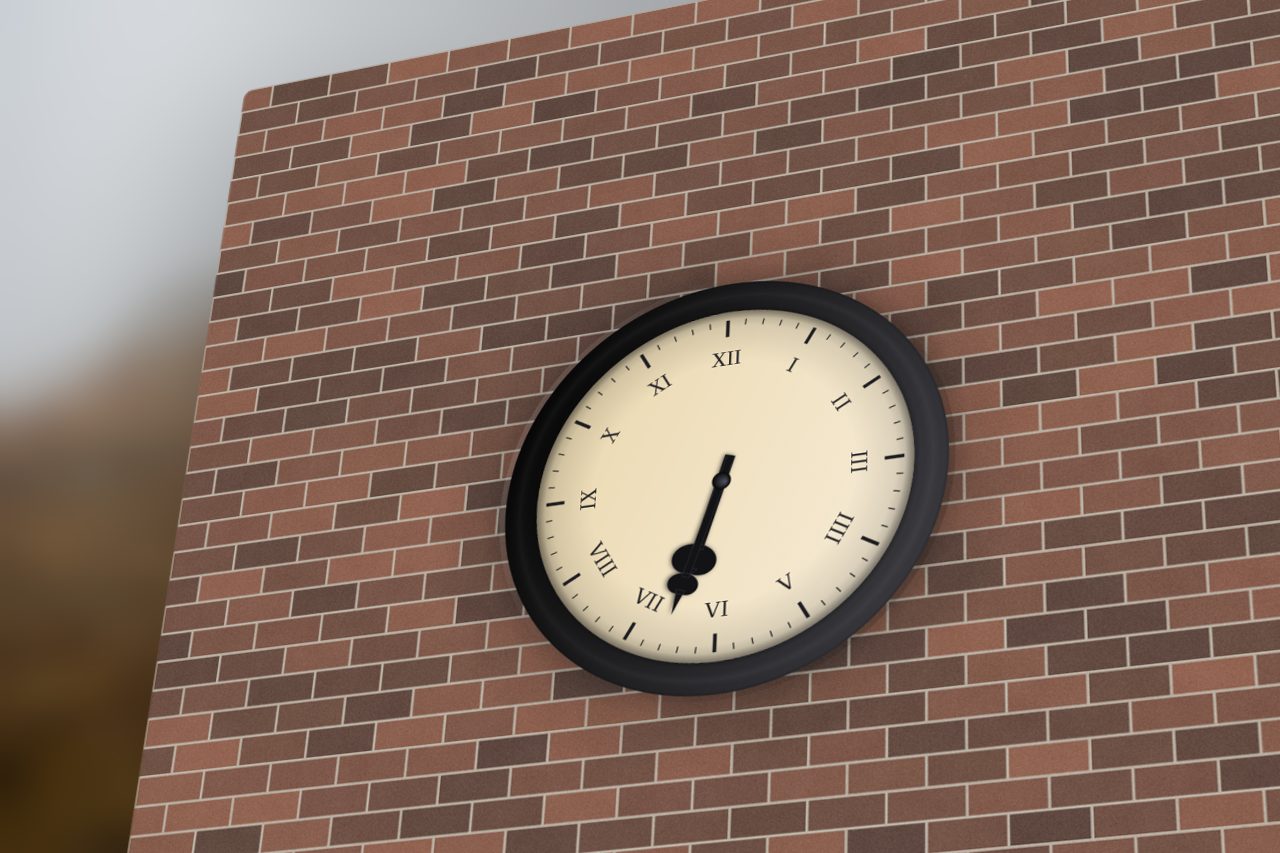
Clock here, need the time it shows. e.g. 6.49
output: 6.33
